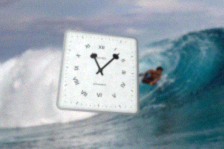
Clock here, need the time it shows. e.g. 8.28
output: 11.07
